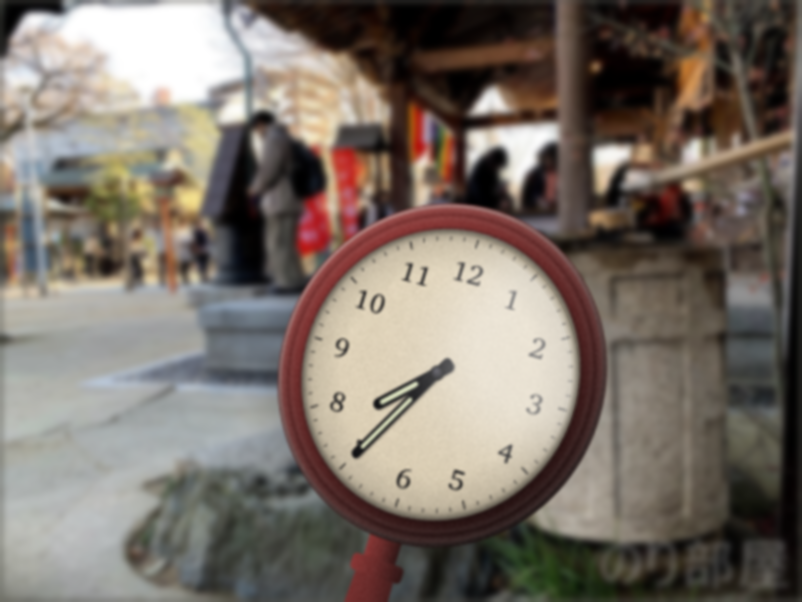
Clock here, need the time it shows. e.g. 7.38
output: 7.35
